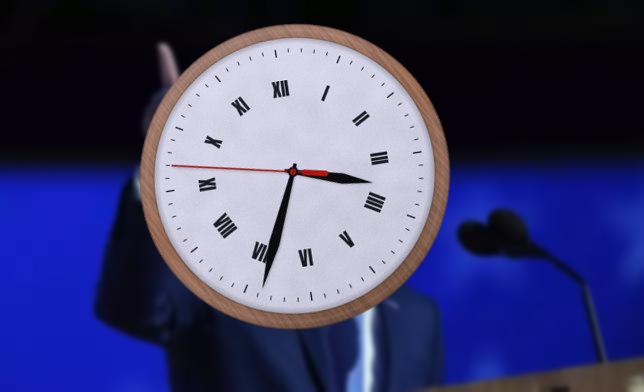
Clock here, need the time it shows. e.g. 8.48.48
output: 3.33.47
